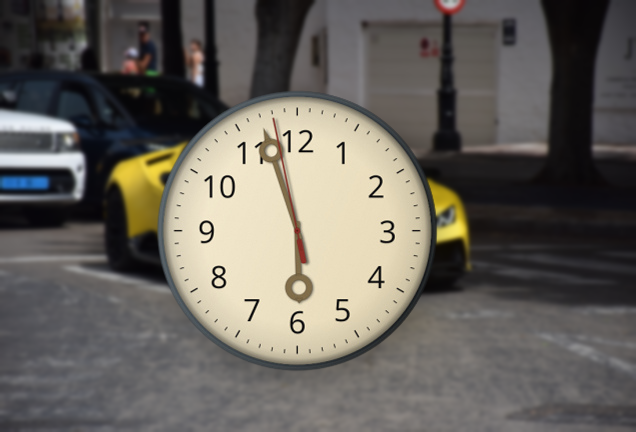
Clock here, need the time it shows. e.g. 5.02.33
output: 5.56.58
